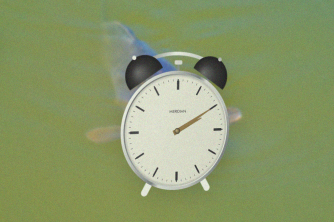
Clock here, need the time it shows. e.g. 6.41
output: 2.10
